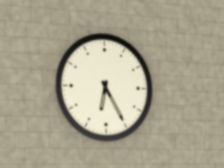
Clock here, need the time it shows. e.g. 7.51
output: 6.25
